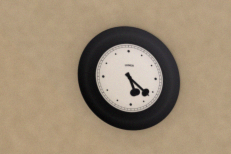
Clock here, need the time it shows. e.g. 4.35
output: 5.22
